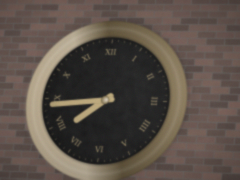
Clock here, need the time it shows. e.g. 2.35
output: 7.44
